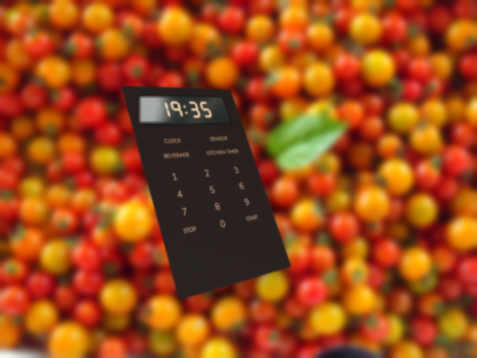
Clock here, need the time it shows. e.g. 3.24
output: 19.35
